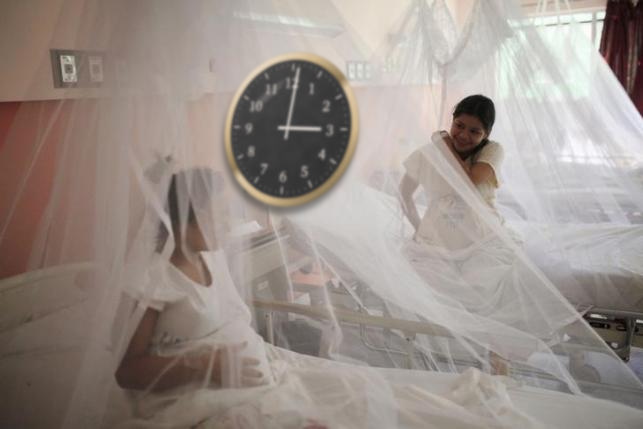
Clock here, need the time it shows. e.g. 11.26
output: 3.01
